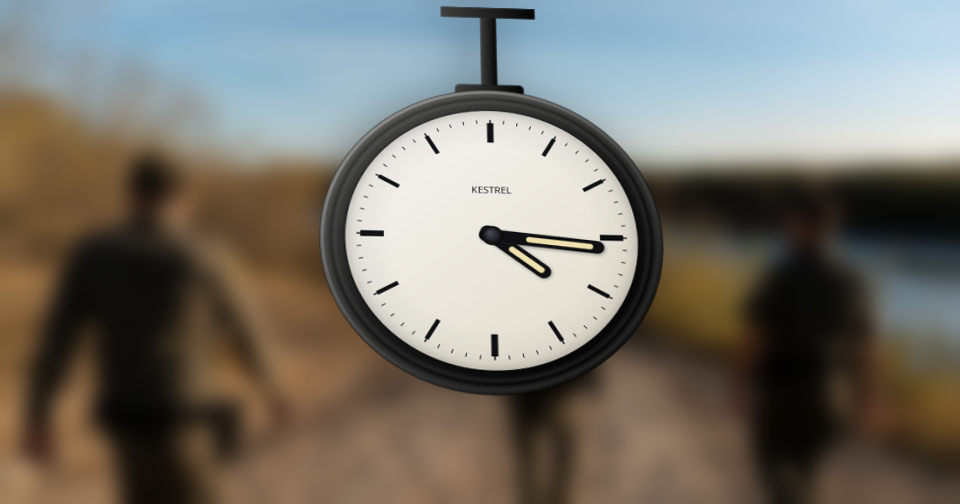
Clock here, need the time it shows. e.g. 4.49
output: 4.16
